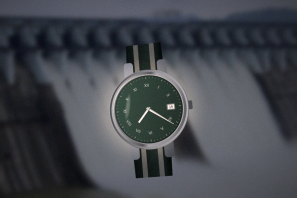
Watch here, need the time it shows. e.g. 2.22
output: 7.21
